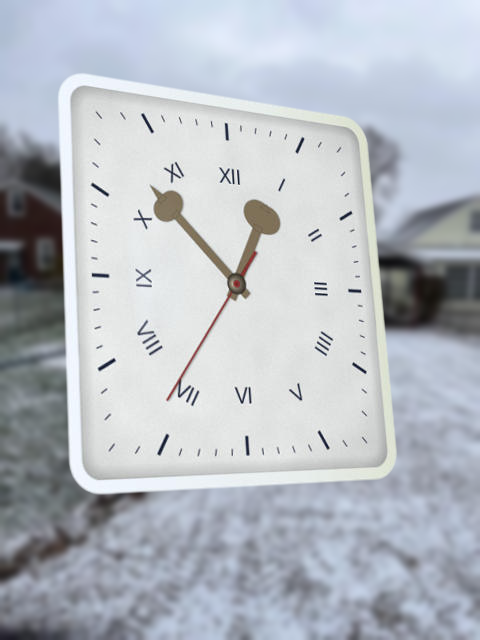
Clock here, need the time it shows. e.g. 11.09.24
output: 12.52.36
